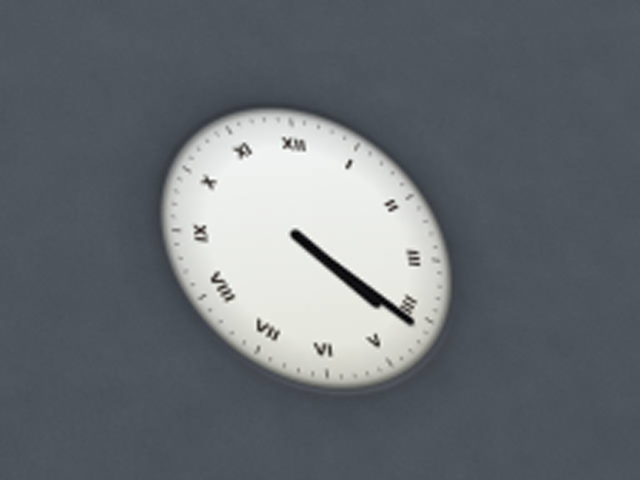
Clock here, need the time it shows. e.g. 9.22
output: 4.21
